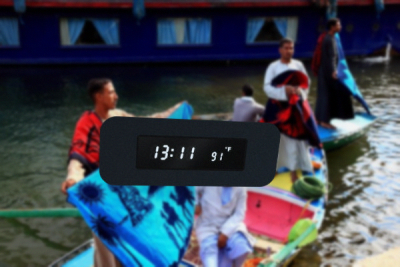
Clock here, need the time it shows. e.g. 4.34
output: 13.11
